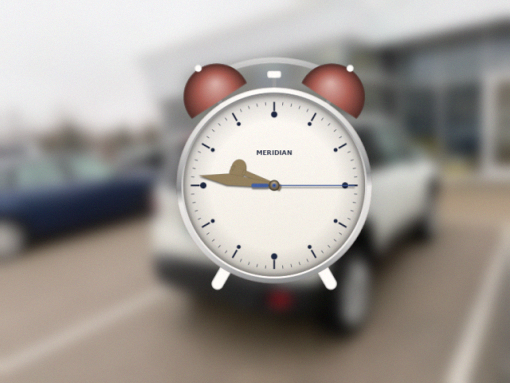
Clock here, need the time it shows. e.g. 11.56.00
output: 9.46.15
